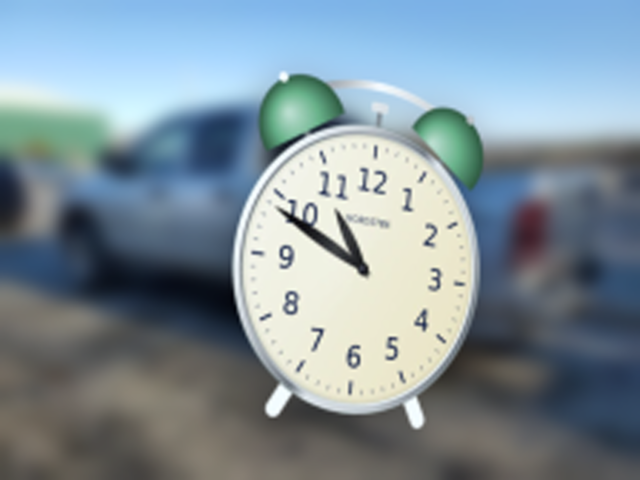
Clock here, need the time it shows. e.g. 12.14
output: 10.49
